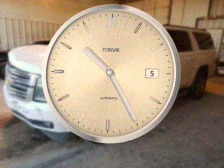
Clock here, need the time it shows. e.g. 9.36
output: 10.25
